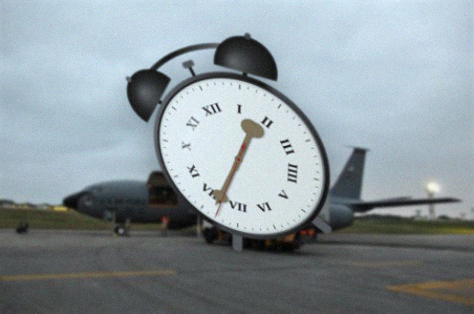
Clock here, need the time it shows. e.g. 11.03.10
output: 1.38.38
